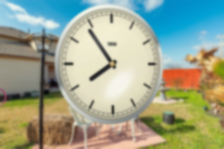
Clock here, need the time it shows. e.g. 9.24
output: 7.54
